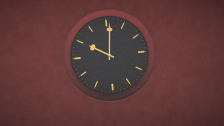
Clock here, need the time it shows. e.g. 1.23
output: 10.01
